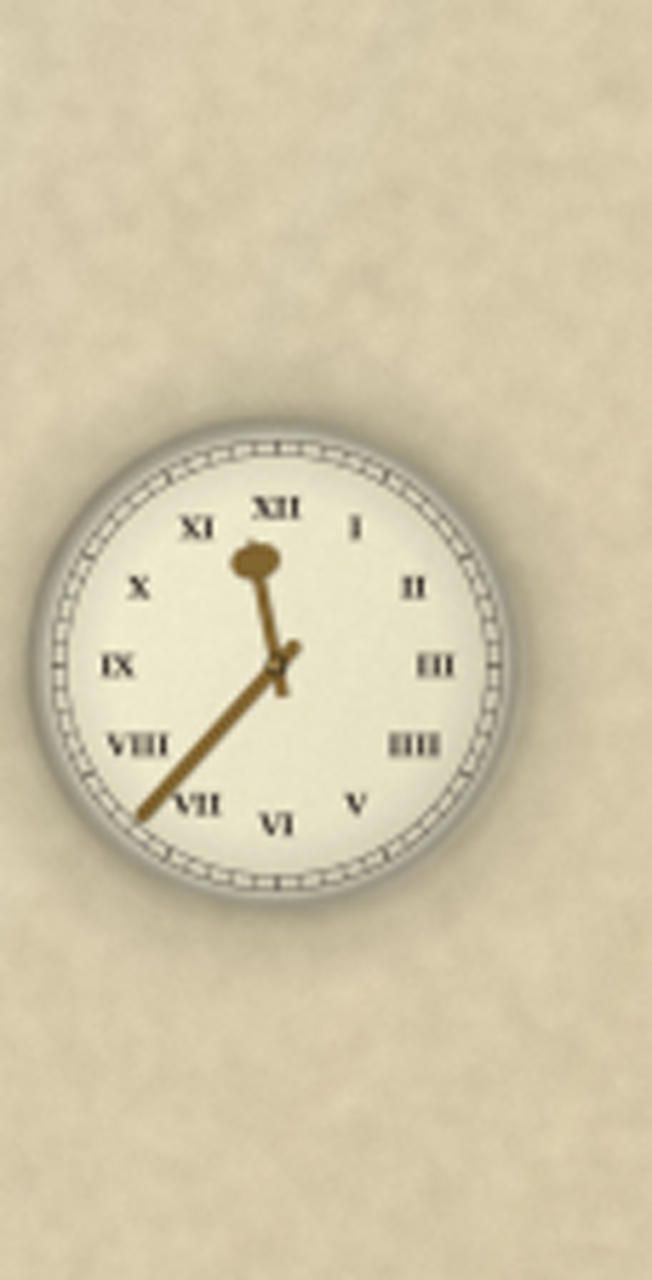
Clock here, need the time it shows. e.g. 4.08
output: 11.37
